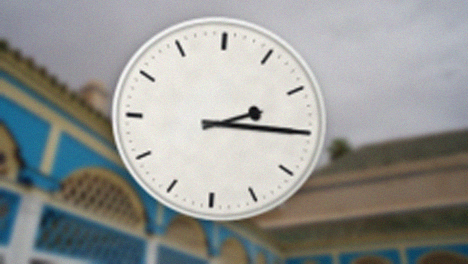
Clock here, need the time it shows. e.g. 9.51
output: 2.15
